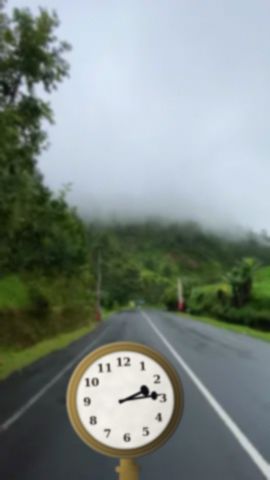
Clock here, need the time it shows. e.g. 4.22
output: 2.14
